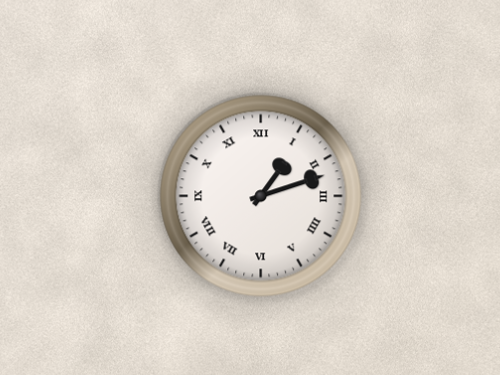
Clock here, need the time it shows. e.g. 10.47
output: 1.12
